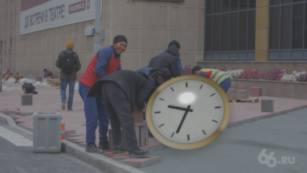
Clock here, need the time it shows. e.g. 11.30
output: 9.34
